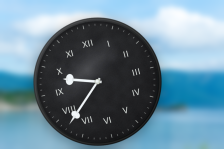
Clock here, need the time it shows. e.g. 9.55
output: 9.38
